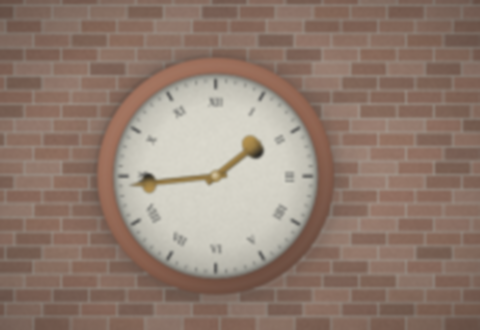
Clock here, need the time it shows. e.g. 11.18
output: 1.44
